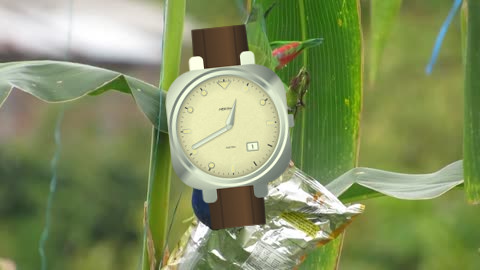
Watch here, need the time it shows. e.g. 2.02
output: 12.41
